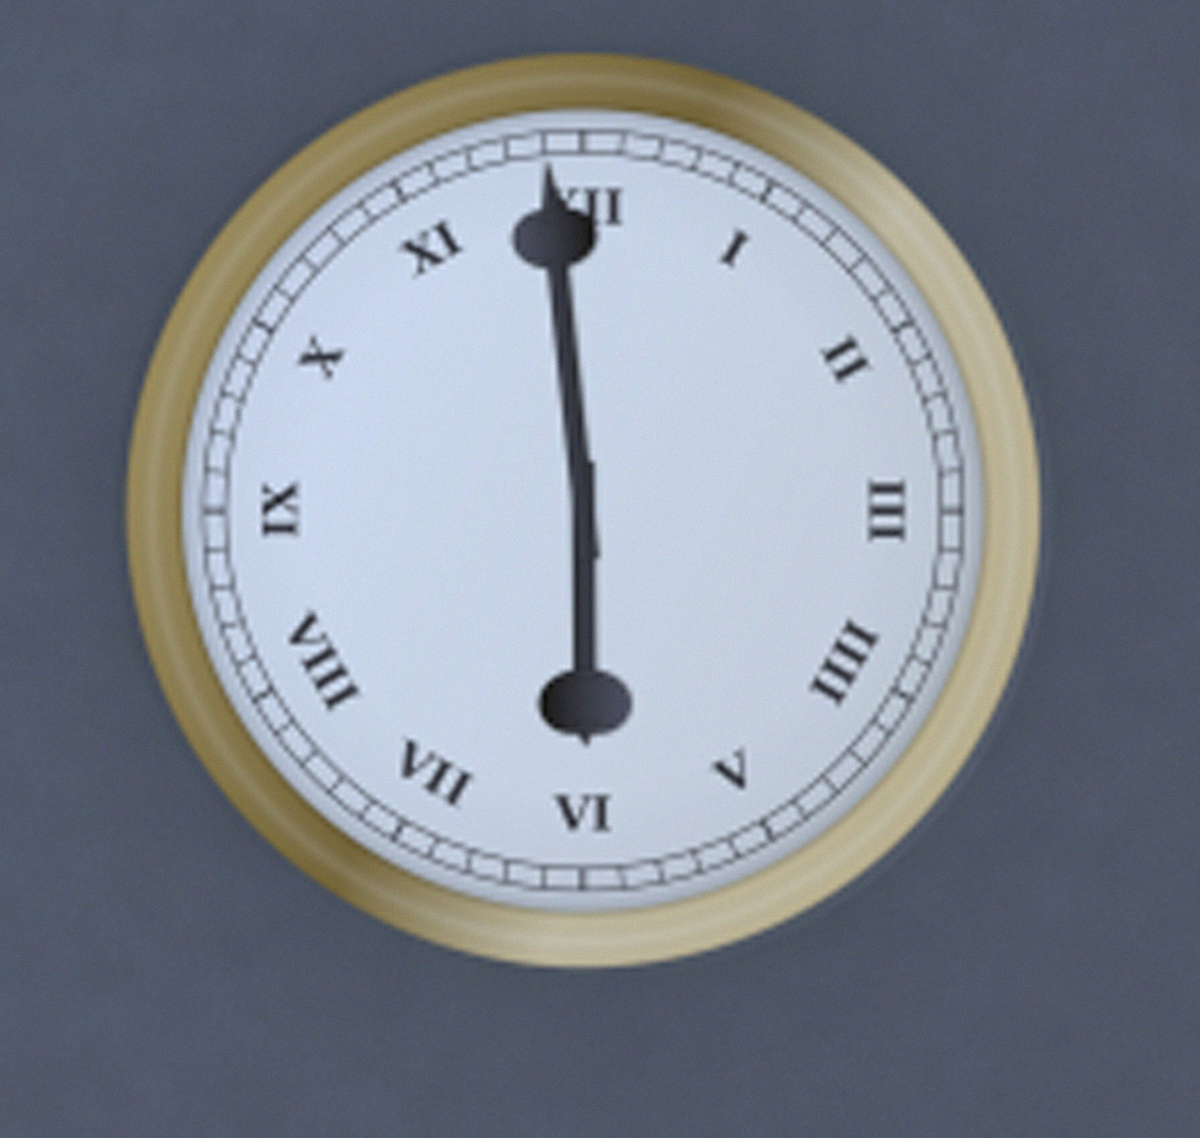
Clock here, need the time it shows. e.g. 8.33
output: 5.59
